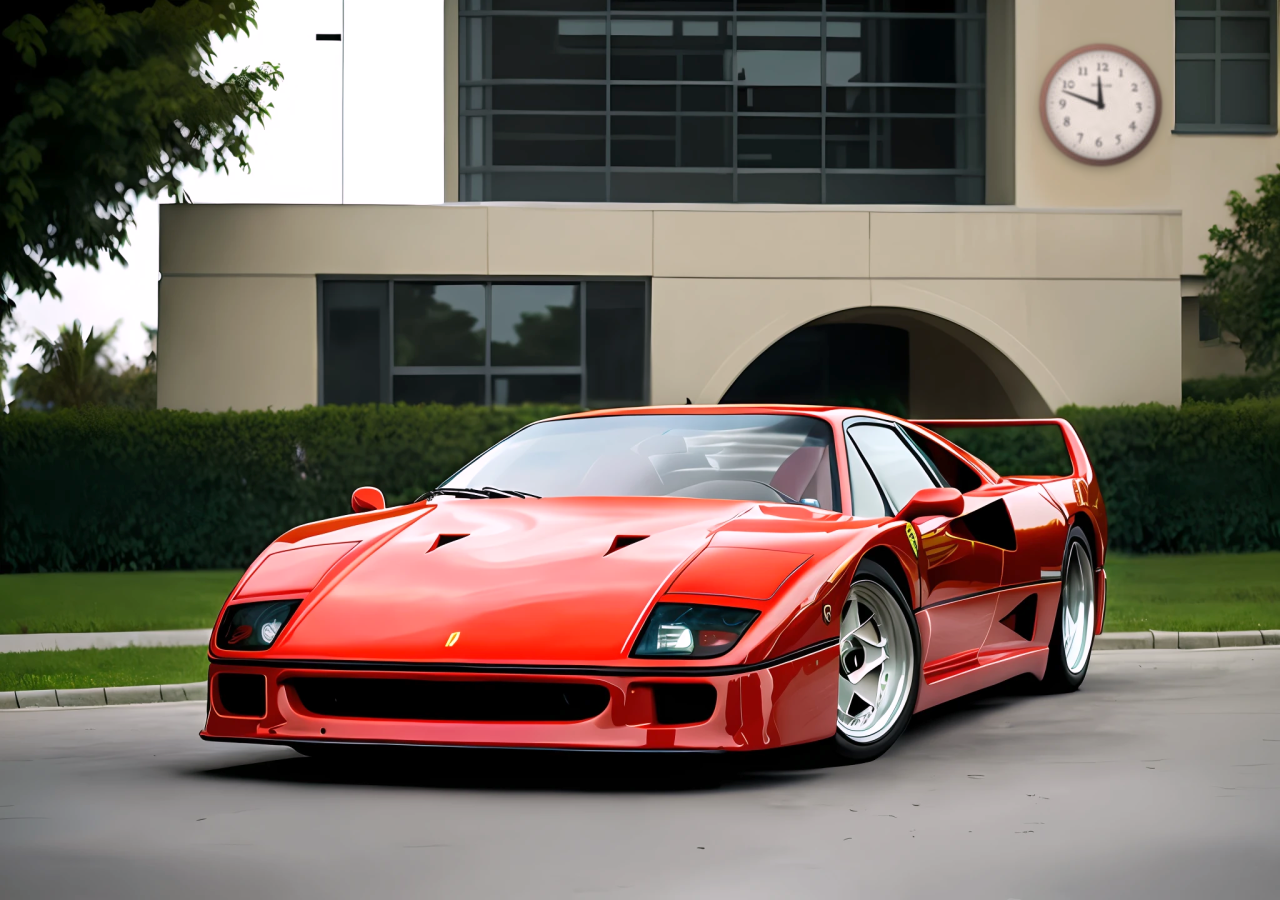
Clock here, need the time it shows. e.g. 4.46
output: 11.48
